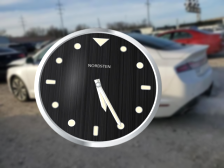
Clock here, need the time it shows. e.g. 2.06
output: 5.25
